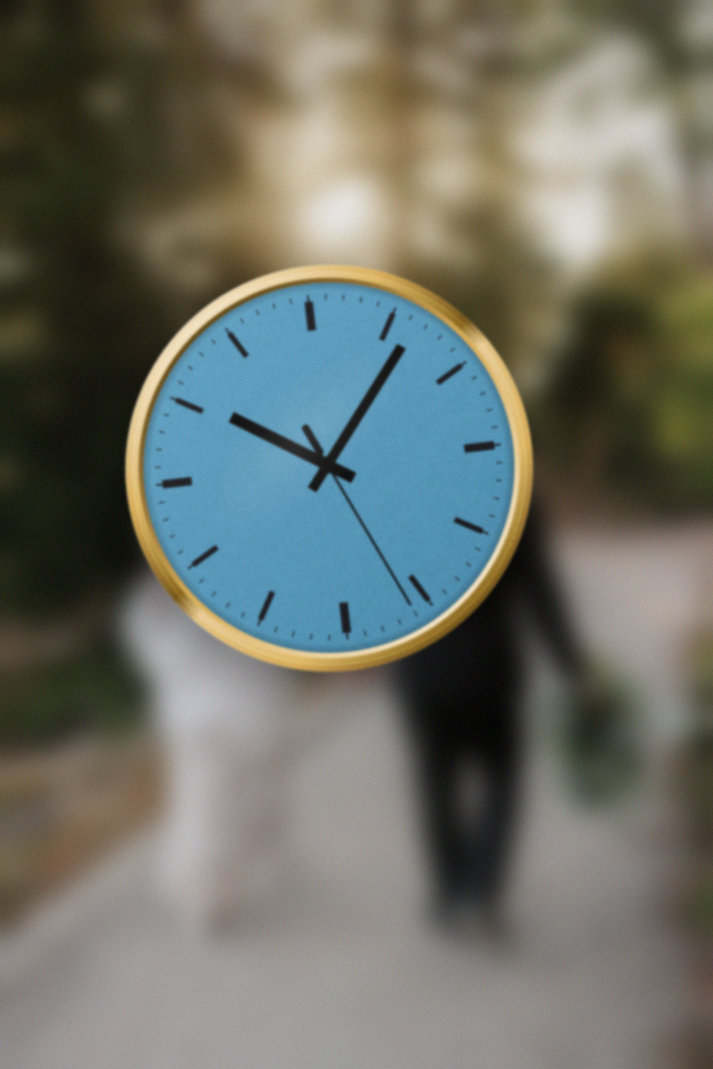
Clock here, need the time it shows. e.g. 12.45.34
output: 10.06.26
